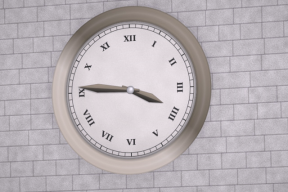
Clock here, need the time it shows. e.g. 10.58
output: 3.46
